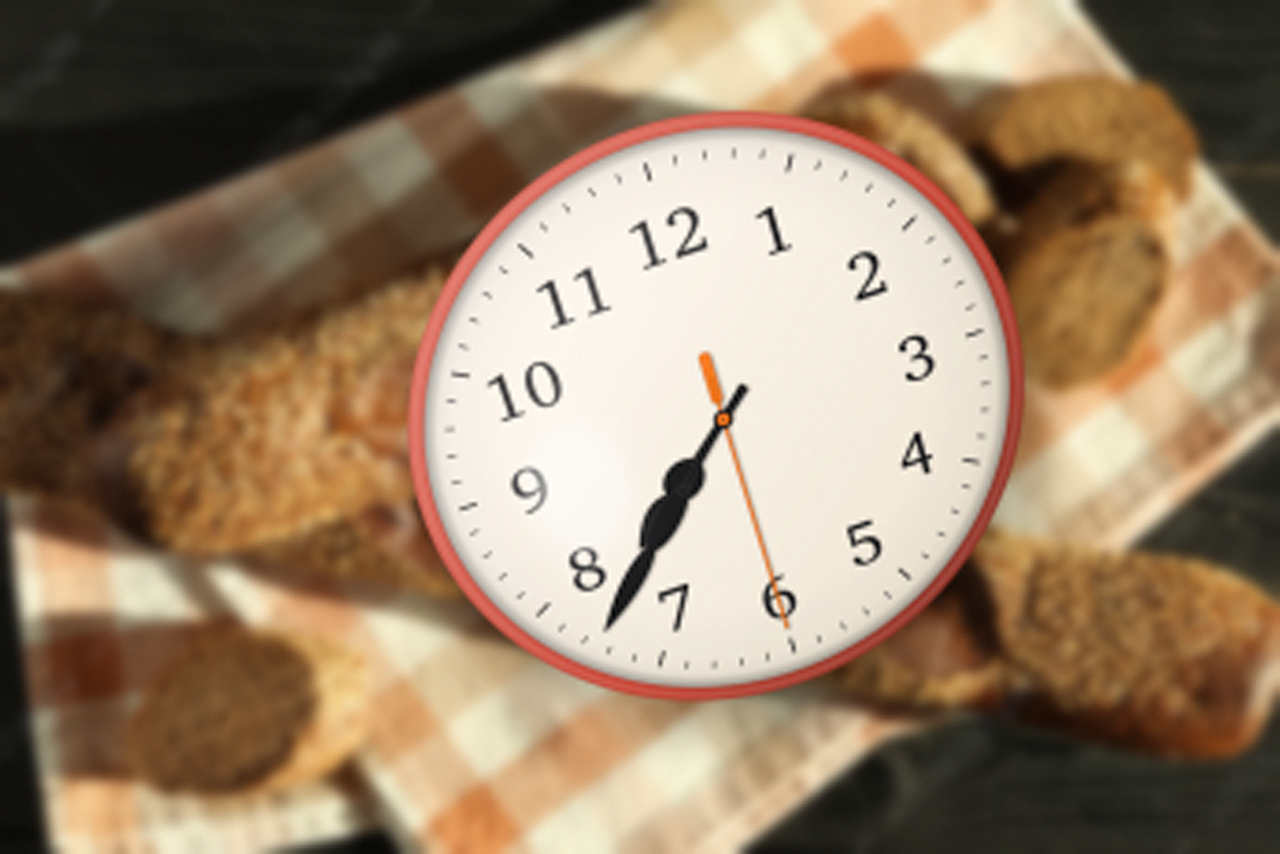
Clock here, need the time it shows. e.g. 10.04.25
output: 7.37.30
